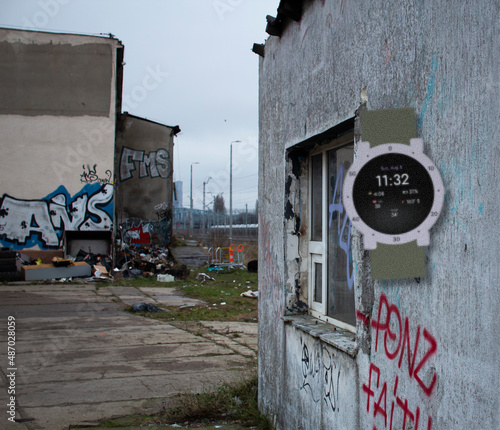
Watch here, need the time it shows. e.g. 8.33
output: 11.32
